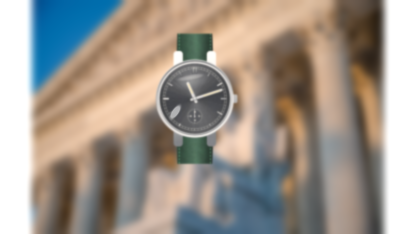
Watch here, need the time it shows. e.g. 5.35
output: 11.12
